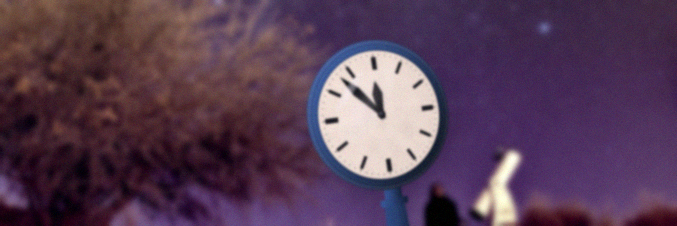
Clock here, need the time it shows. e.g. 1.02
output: 11.53
